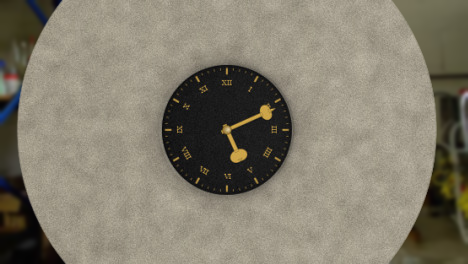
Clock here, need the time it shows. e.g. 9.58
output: 5.11
